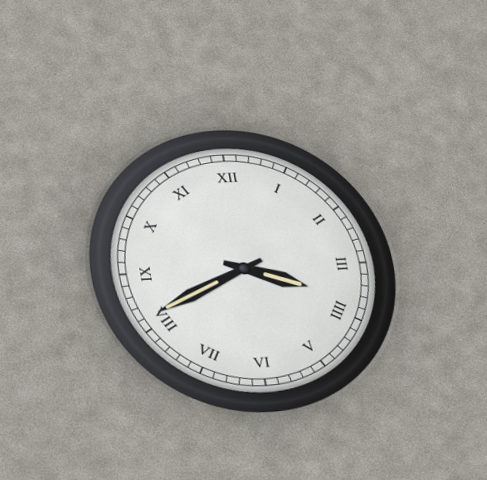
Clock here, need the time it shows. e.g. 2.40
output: 3.41
